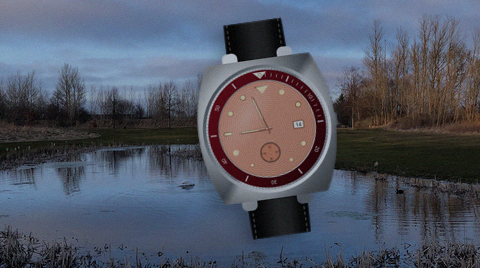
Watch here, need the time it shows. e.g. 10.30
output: 8.57
